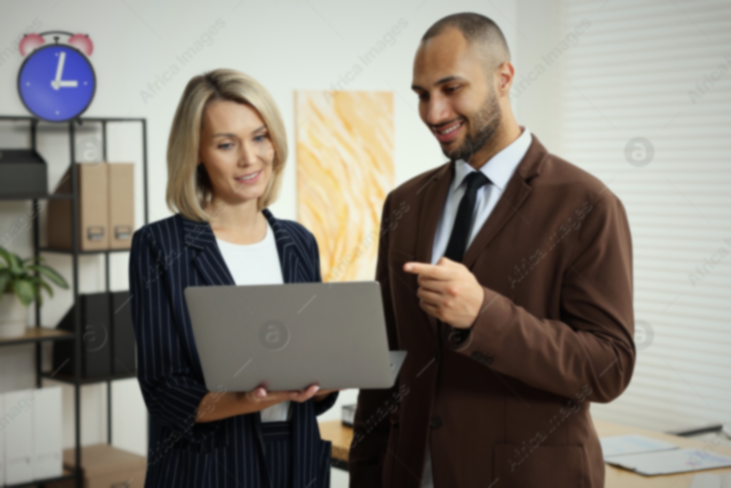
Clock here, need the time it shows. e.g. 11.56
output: 3.02
